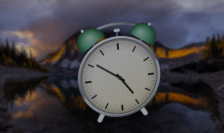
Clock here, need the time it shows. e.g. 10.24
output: 4.51
